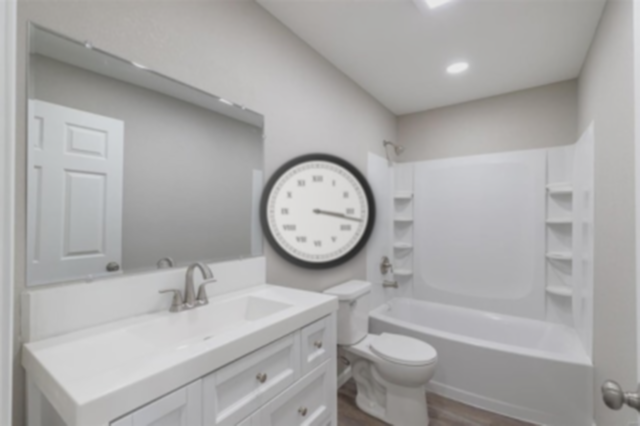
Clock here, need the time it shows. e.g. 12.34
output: 3.17
